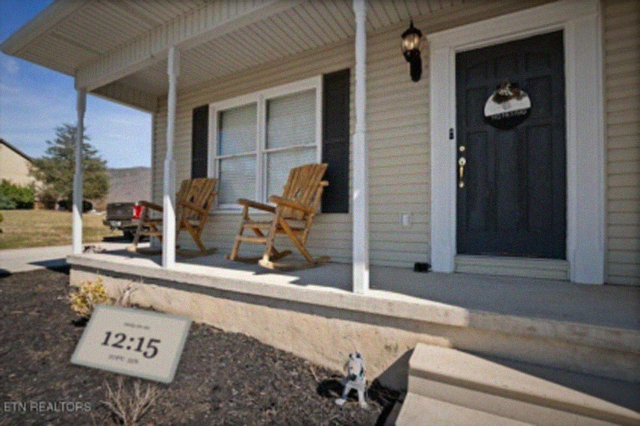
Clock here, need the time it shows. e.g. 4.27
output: 12.15
